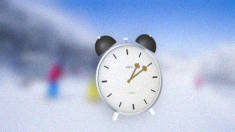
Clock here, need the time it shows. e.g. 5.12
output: 1.10
